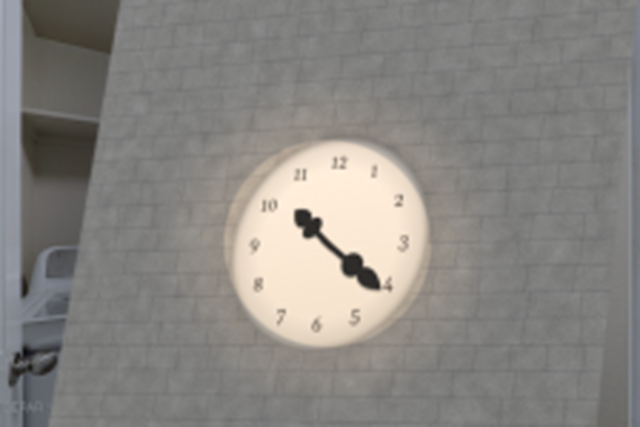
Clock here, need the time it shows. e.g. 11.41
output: 10.21
